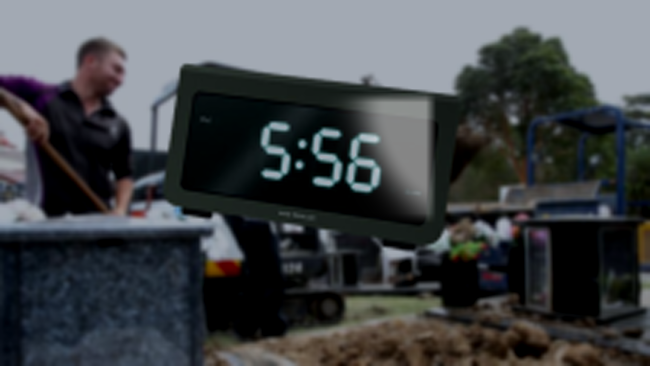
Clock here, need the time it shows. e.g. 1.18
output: 5.56
